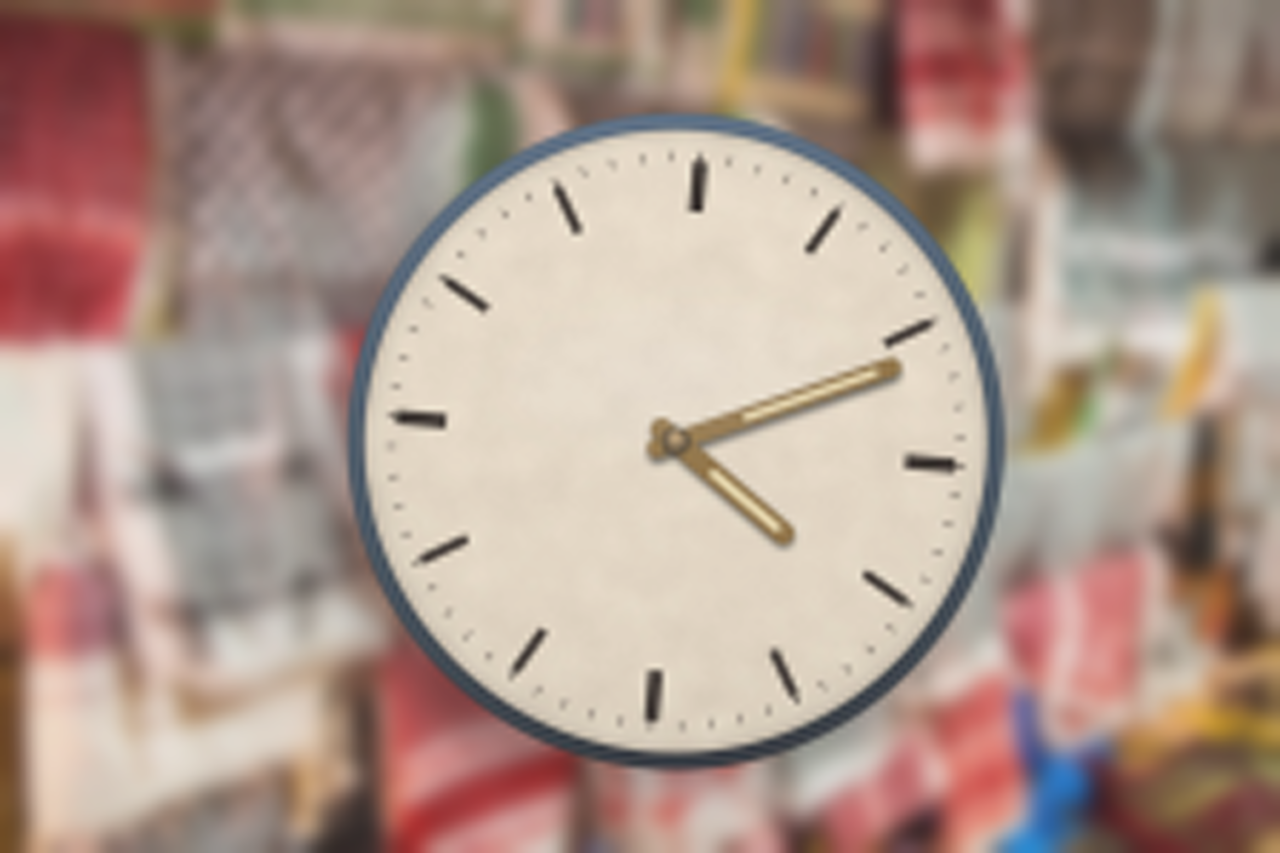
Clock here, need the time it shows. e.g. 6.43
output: 4.11
